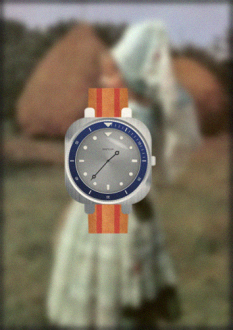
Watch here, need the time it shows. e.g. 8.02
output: 1.37
